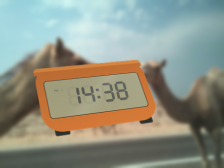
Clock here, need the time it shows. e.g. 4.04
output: 14.38
